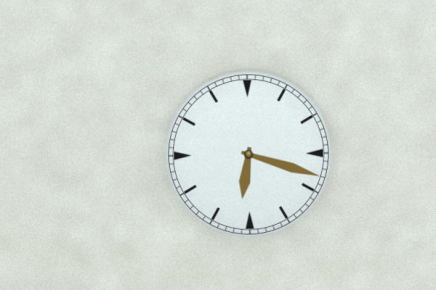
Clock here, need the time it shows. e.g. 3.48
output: 6.18
